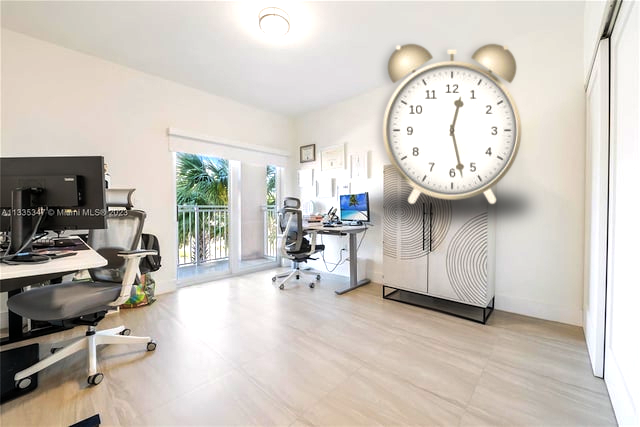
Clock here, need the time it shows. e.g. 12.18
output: 12.28
